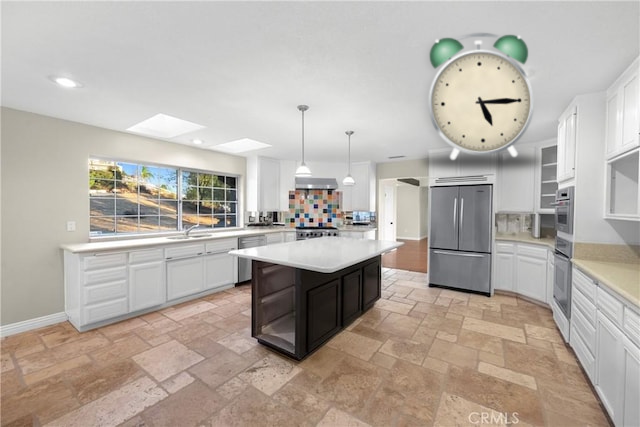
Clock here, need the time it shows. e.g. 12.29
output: 5.15
